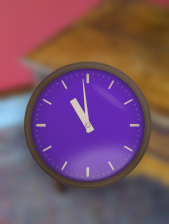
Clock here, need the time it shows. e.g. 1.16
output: 10.59
